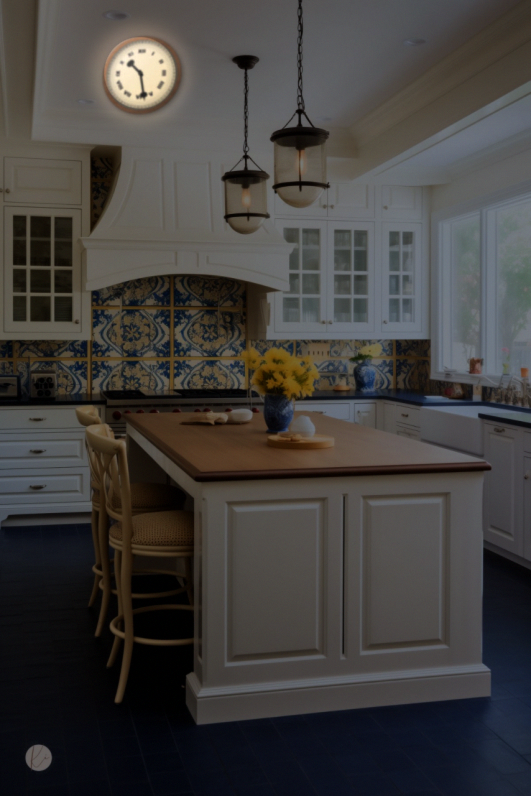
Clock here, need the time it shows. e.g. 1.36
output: 10.28
